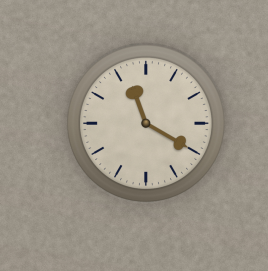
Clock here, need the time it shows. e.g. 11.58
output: 11.20
